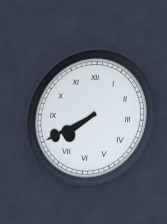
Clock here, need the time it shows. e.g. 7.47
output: 7.40
